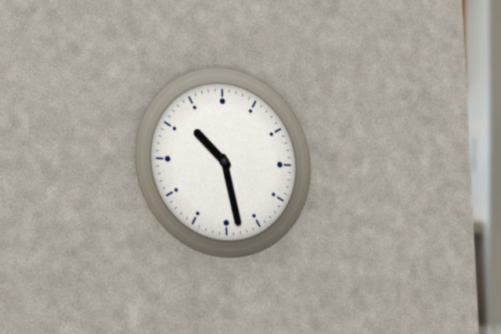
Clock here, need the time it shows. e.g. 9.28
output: 10.28
